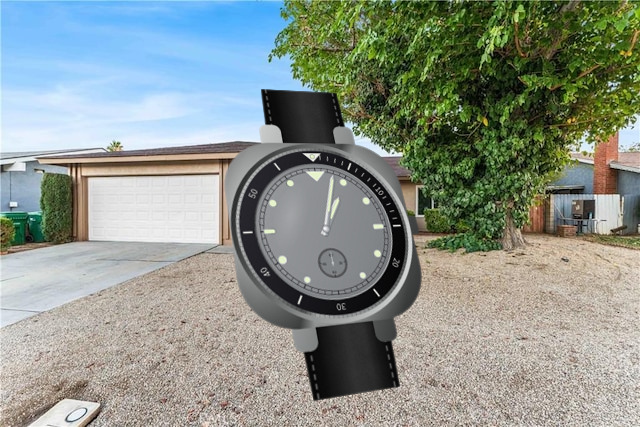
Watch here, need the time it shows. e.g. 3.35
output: 1.03
